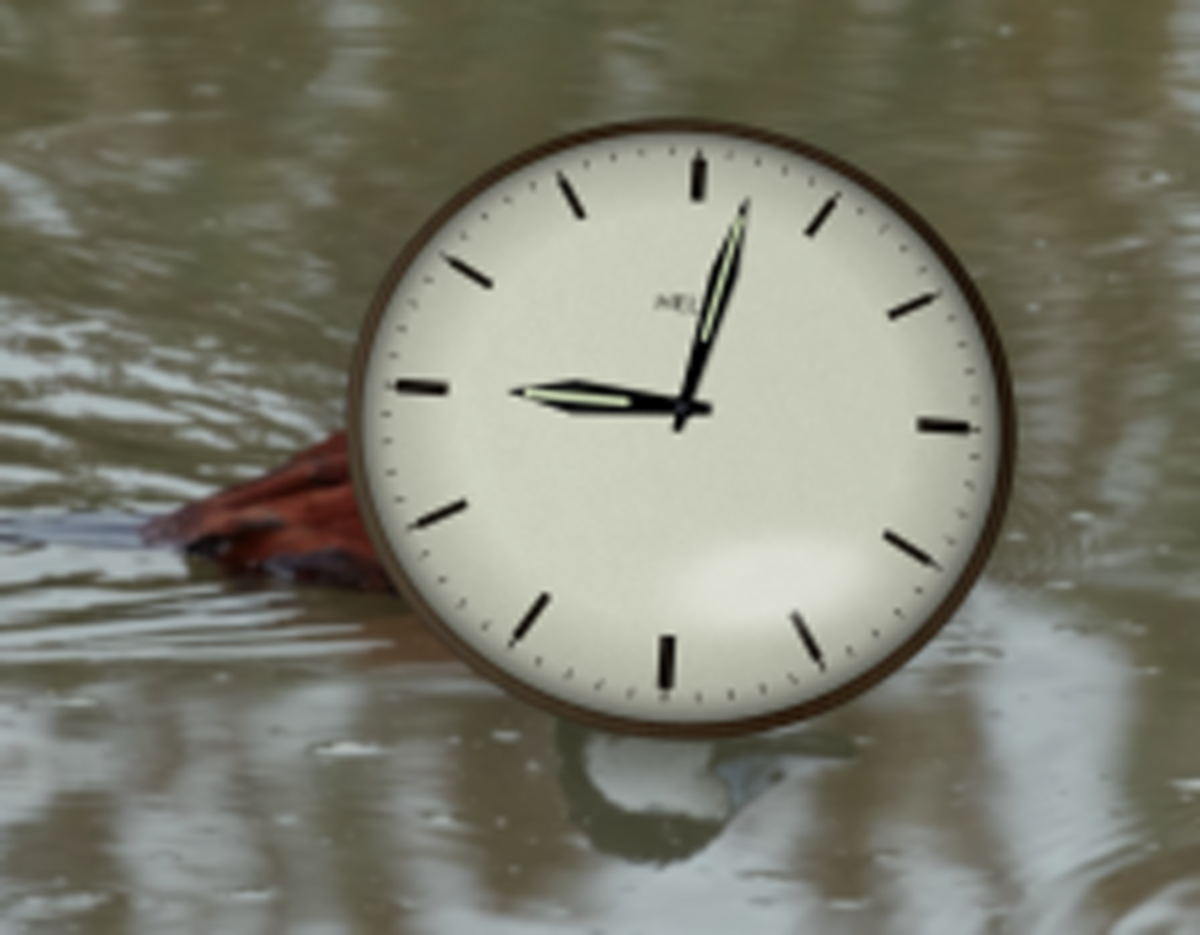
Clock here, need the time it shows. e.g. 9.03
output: 9.02
